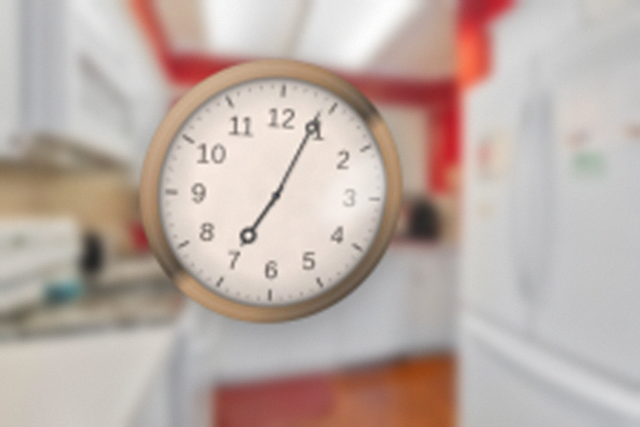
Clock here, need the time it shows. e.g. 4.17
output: 7.04
